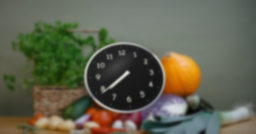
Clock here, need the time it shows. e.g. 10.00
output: 7.39
